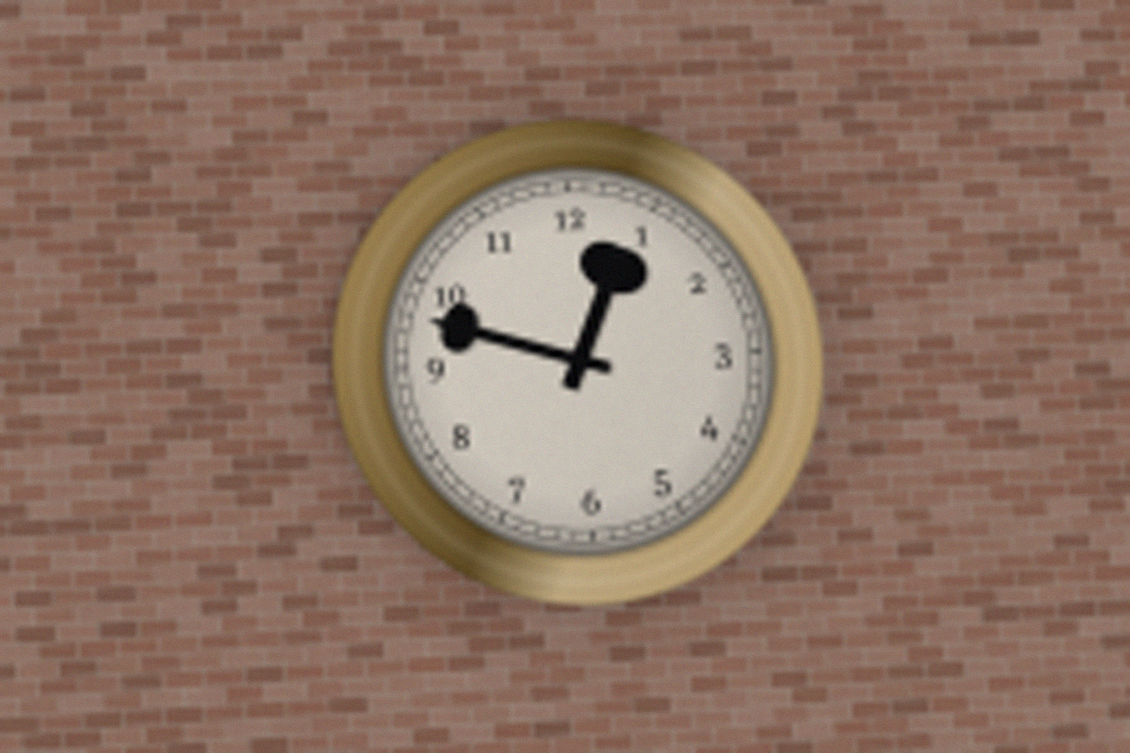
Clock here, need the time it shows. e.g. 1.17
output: 12.48
